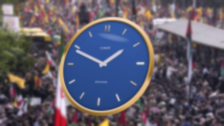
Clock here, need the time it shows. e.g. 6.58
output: 1.49
